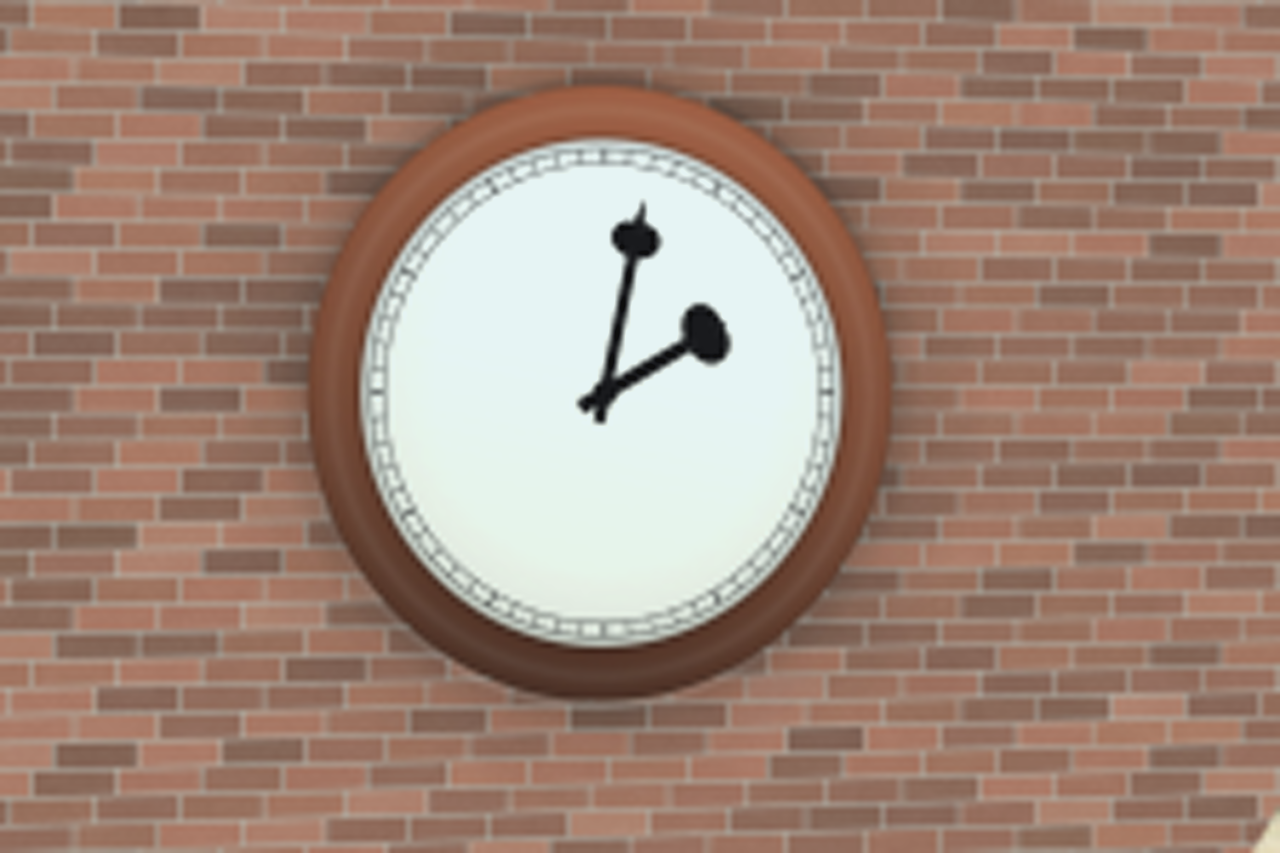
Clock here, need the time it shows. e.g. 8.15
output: 2.02
